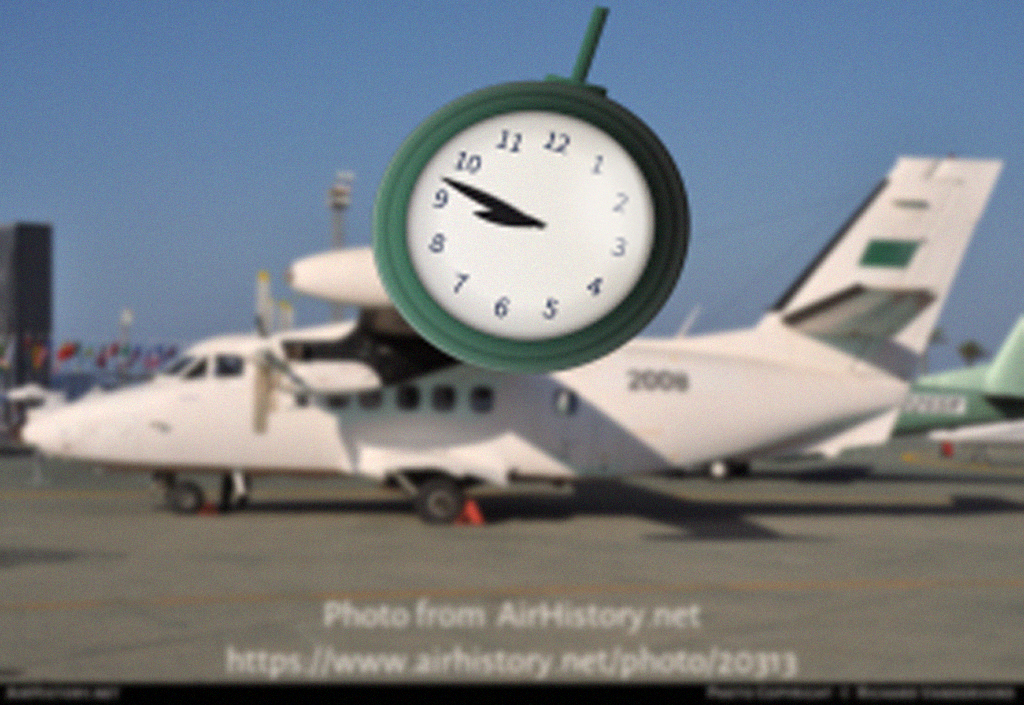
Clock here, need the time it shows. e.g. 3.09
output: 8.47
